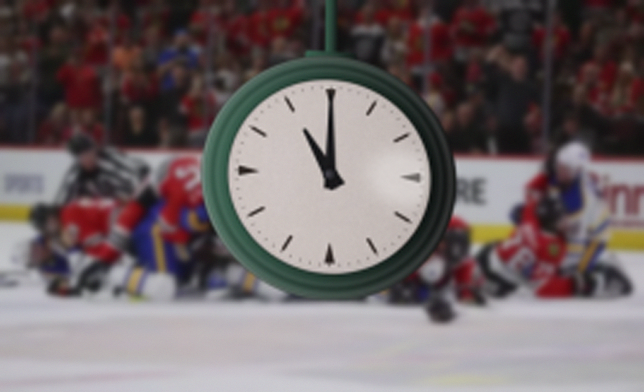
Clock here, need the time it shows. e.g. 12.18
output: 11.00
